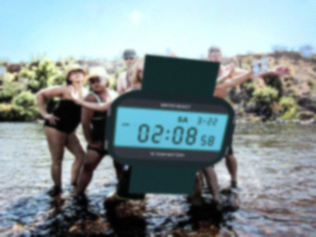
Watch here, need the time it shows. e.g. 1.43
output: 2.08
